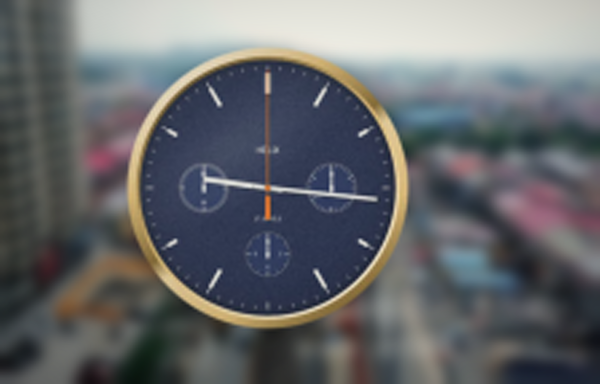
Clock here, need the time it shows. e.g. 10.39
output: 9.16
